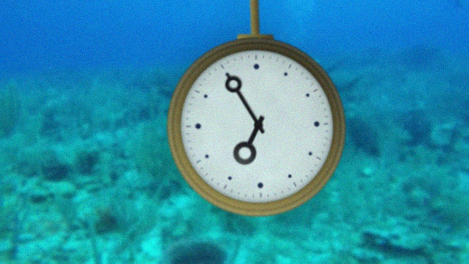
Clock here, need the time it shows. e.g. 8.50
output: 6.55
